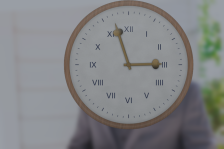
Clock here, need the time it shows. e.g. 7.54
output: 2.57
